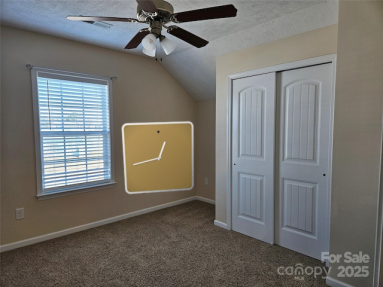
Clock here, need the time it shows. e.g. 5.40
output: 12.43
